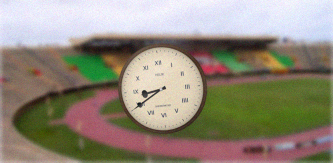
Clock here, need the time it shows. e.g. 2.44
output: 8.40
